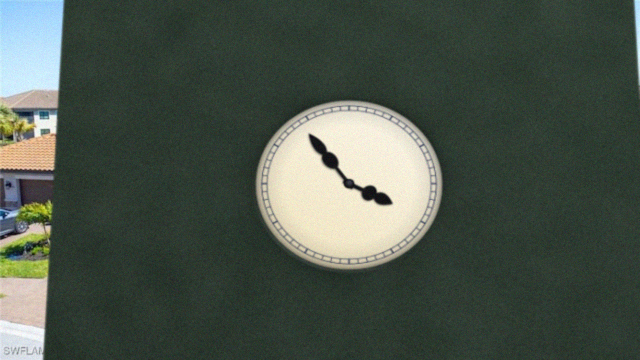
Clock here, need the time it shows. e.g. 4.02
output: 3.54
